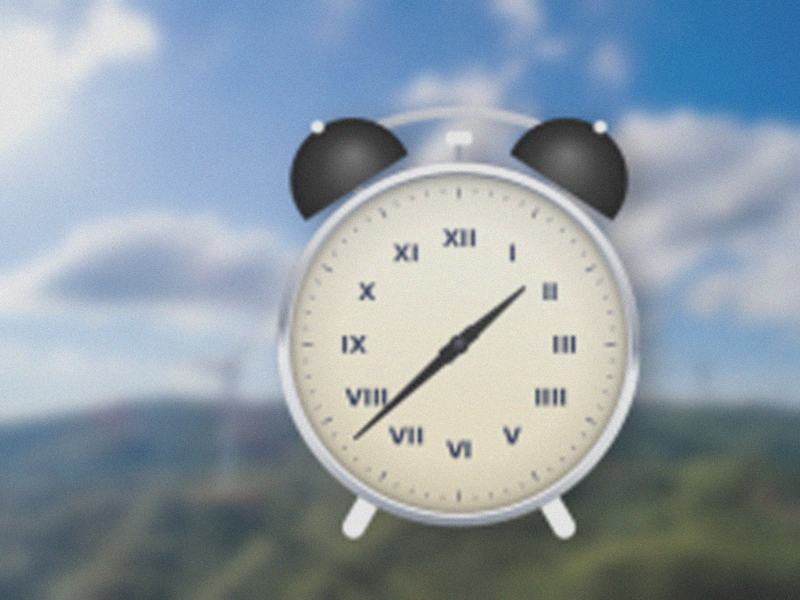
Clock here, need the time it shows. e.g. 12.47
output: 1.38
